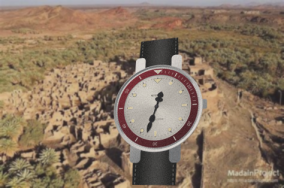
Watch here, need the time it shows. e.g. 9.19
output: 12.33
